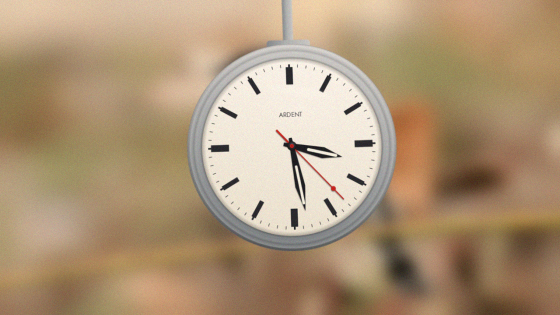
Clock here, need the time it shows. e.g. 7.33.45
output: 3.28.23
